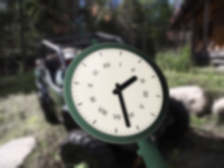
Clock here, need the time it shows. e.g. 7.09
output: 2.32
